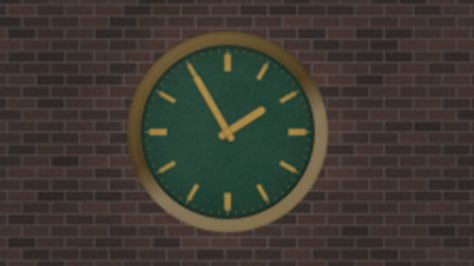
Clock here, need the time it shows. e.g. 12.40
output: 1.55
